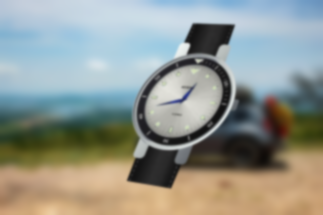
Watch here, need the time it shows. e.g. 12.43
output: 12.42
